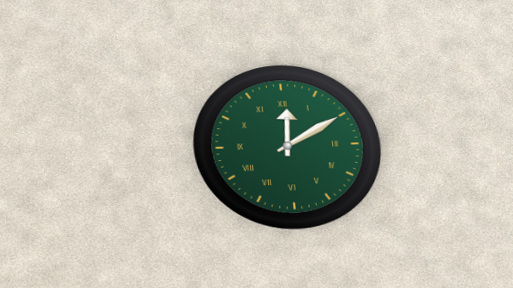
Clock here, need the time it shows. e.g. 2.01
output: 12.10
